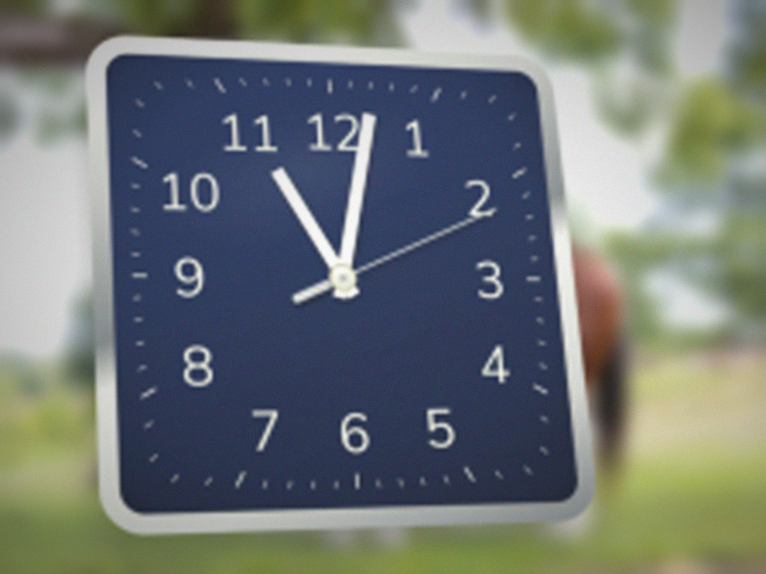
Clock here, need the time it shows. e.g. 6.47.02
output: 11.02.11
